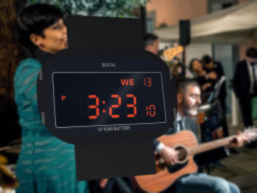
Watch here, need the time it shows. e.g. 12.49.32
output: 3.23.10
